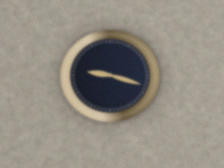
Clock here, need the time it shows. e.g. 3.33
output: 9.18
